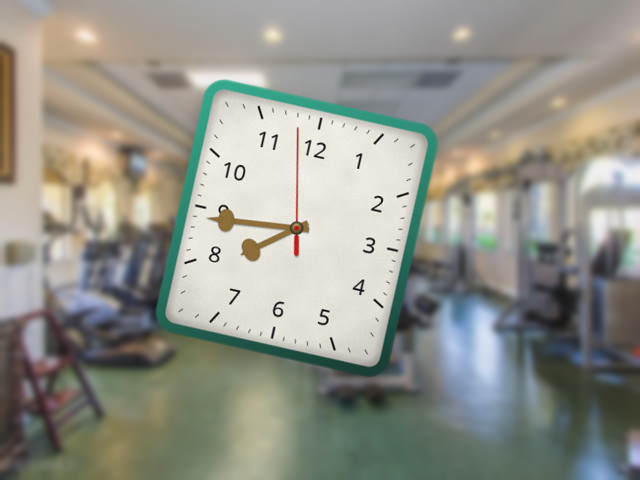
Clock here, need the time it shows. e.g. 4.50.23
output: 7.43.58
